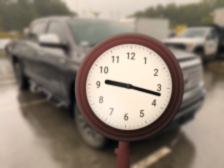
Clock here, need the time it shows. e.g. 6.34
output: 9.17
